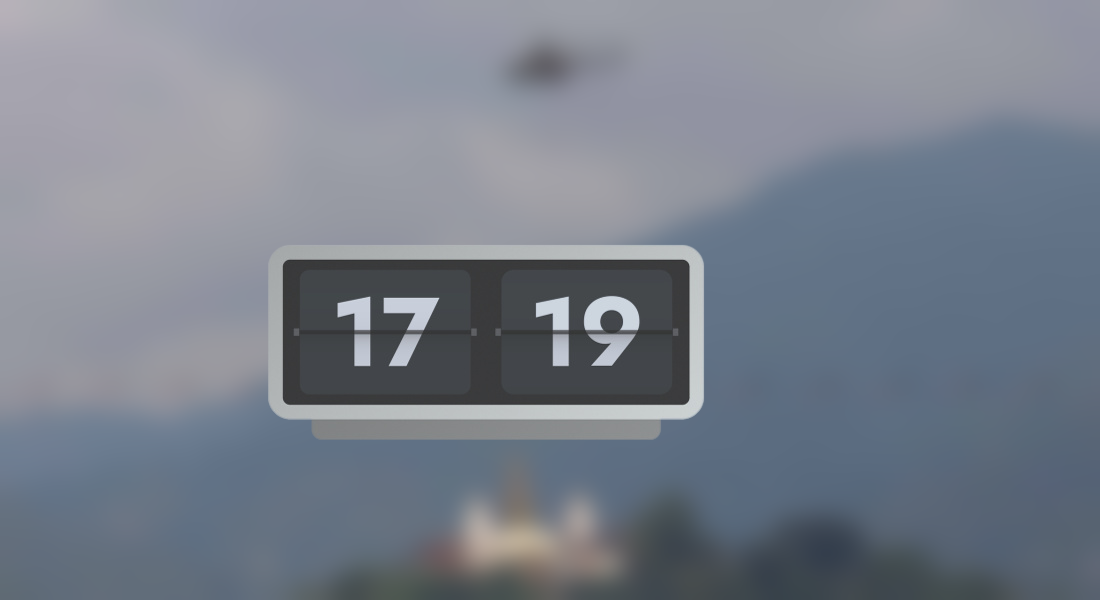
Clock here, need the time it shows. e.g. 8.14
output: 17.19
